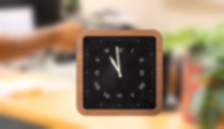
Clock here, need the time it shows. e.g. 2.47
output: 10.59
